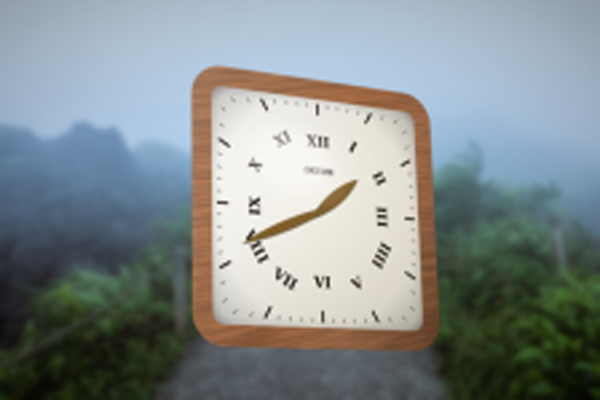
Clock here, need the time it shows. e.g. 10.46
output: 1.41
